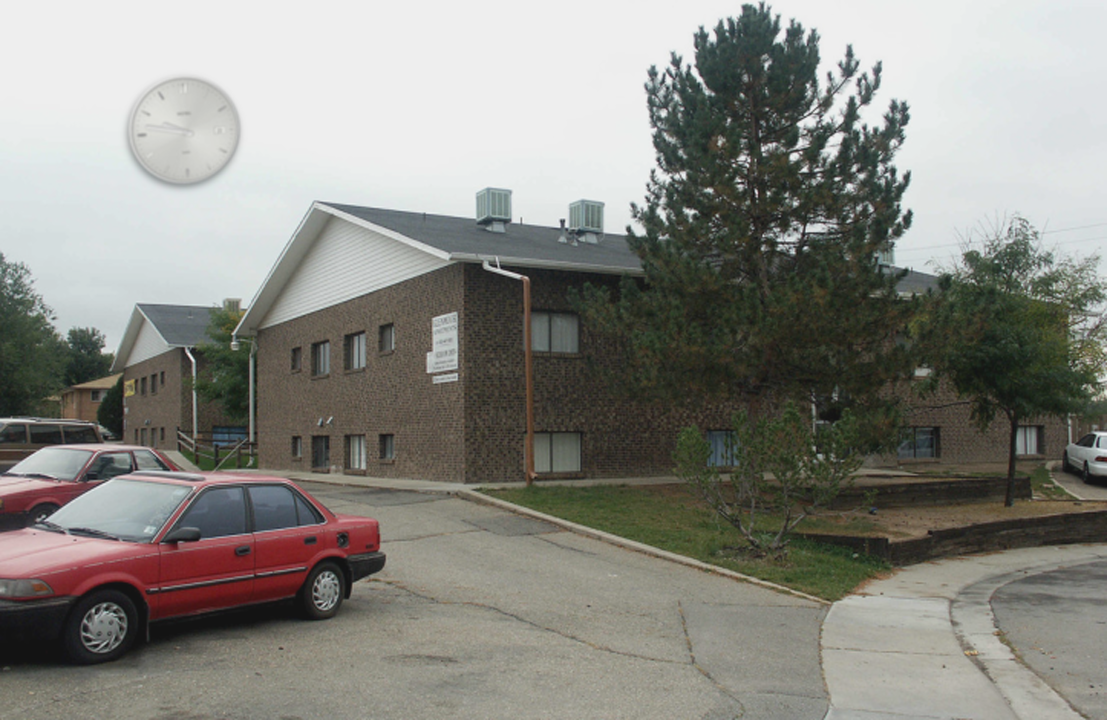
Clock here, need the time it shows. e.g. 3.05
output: 9.47
